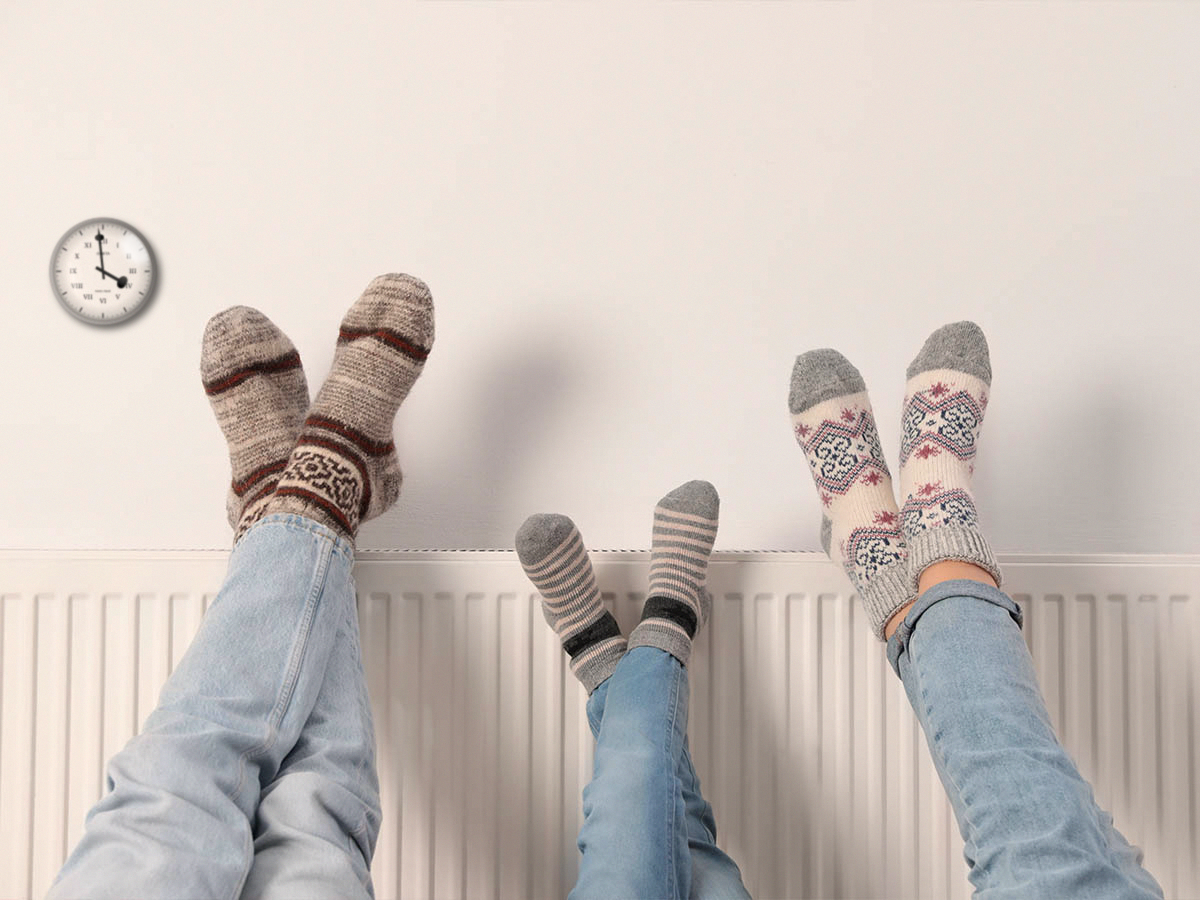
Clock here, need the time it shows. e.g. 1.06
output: 3.59
